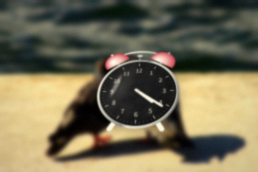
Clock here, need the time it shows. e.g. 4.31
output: 4.21
